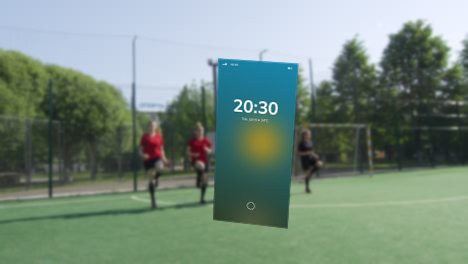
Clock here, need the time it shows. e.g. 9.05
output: 20.30
